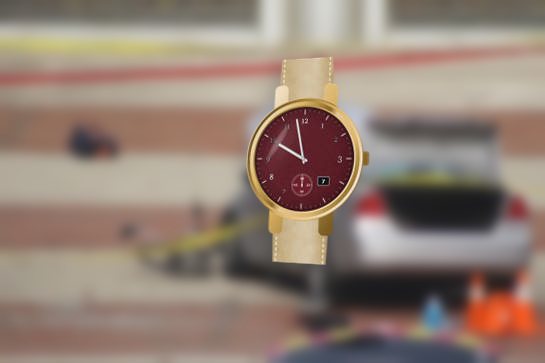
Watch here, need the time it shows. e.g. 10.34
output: 9.58
